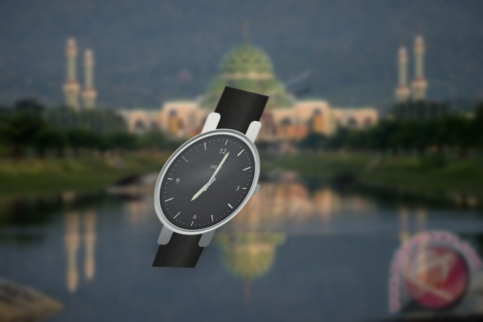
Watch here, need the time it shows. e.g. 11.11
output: 7.02
